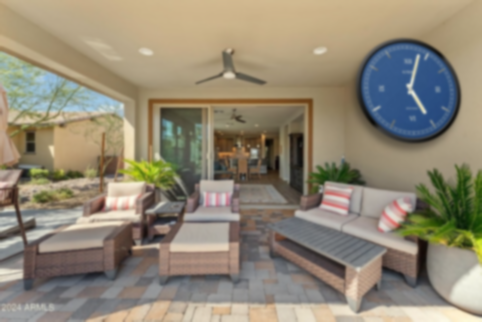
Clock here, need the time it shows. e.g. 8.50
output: 5.03
